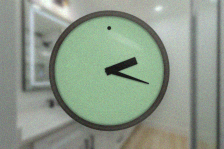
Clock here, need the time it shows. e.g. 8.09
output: 2.18
